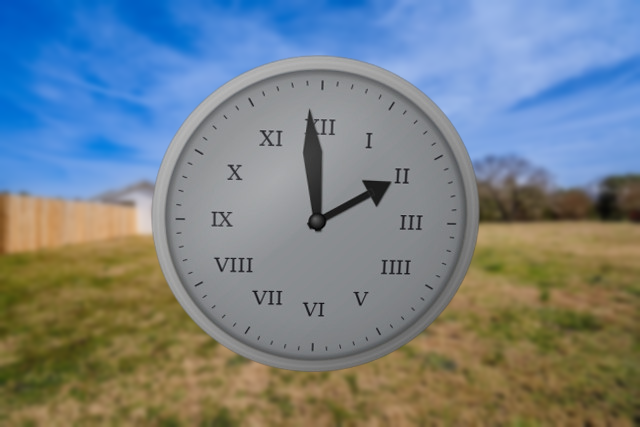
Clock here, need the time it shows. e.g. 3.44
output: 1.59
